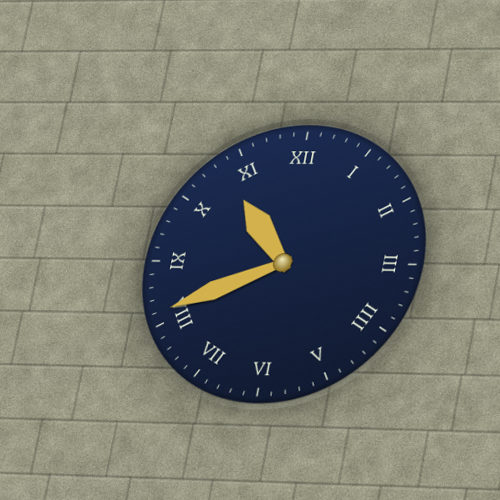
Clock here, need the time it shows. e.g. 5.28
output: 10.41
